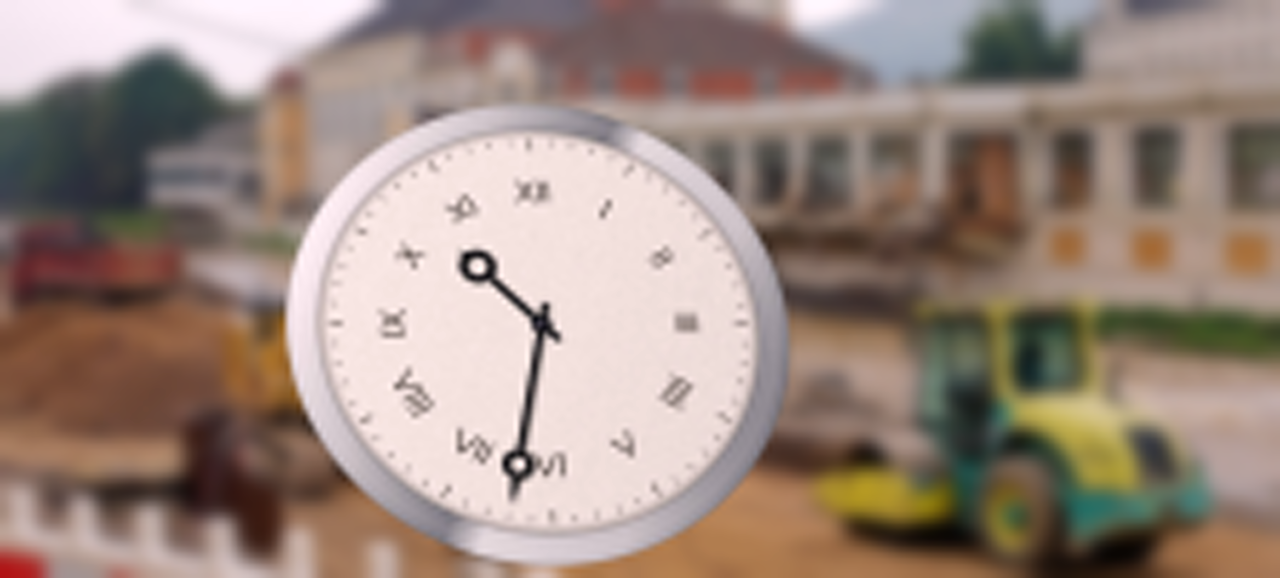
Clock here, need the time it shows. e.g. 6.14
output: 10.32
